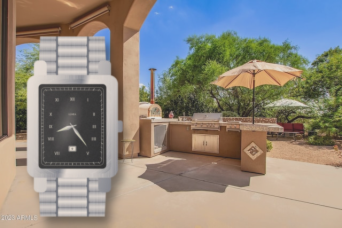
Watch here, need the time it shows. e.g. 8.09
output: 8.24
